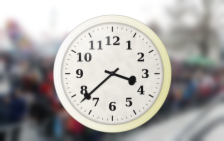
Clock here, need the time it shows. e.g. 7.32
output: 3.38
